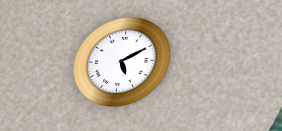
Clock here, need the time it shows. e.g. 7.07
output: 5.10
